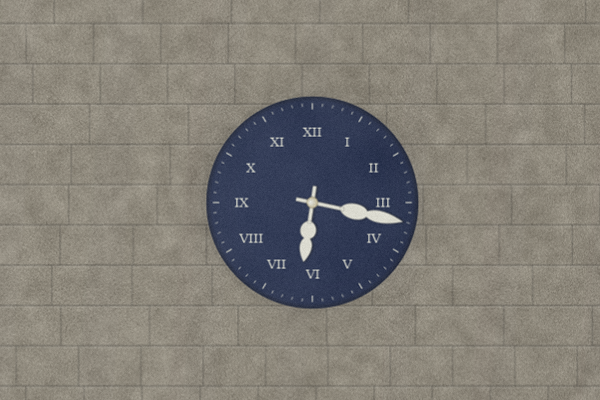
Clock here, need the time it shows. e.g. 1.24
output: 6.17
